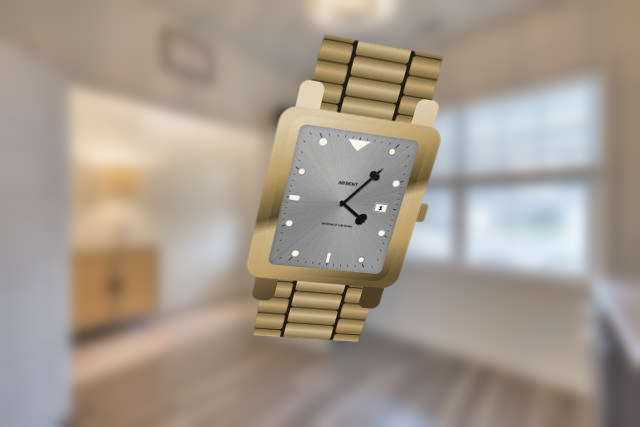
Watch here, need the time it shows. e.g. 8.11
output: 4.06
